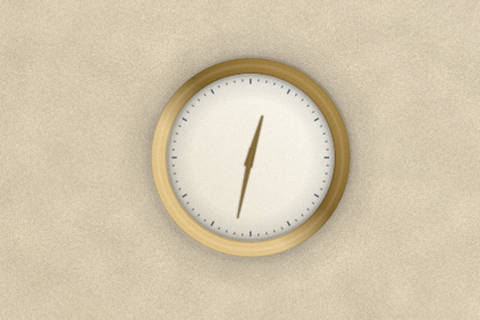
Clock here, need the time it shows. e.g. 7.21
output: 12.32
